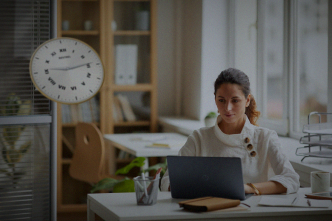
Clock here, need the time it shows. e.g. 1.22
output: 9.14
